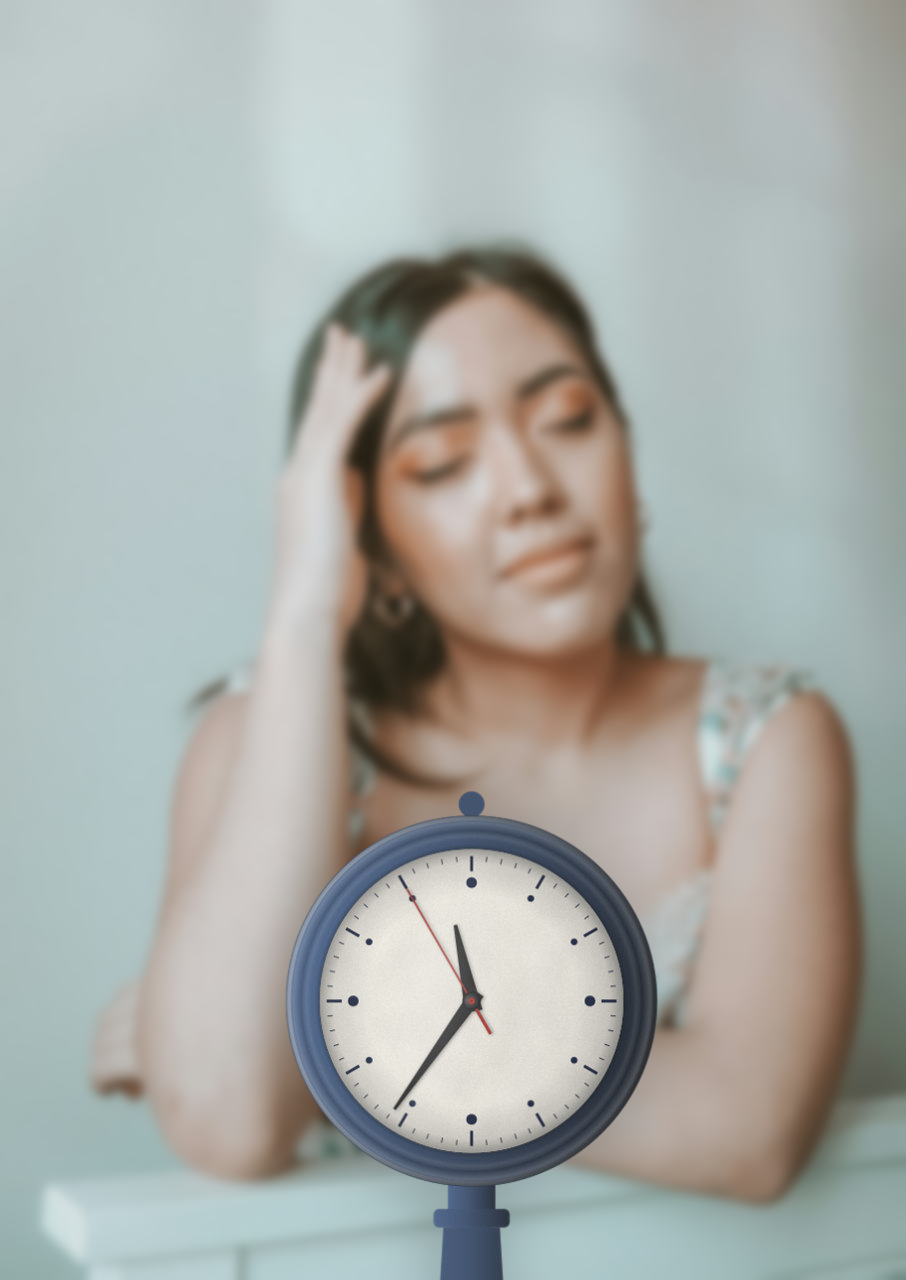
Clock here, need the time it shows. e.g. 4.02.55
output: 11.35.55
